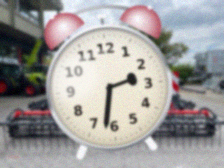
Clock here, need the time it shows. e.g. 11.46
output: 2.32
